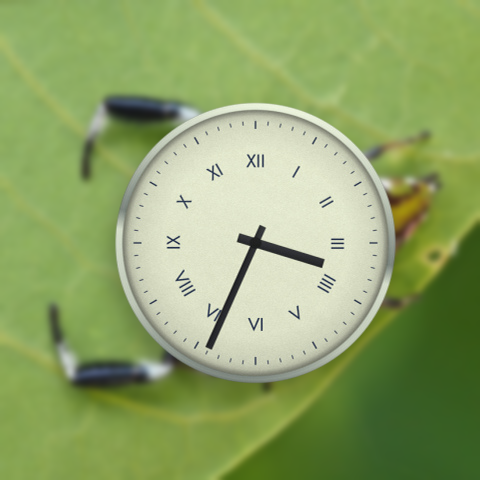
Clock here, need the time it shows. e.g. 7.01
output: 3.34
